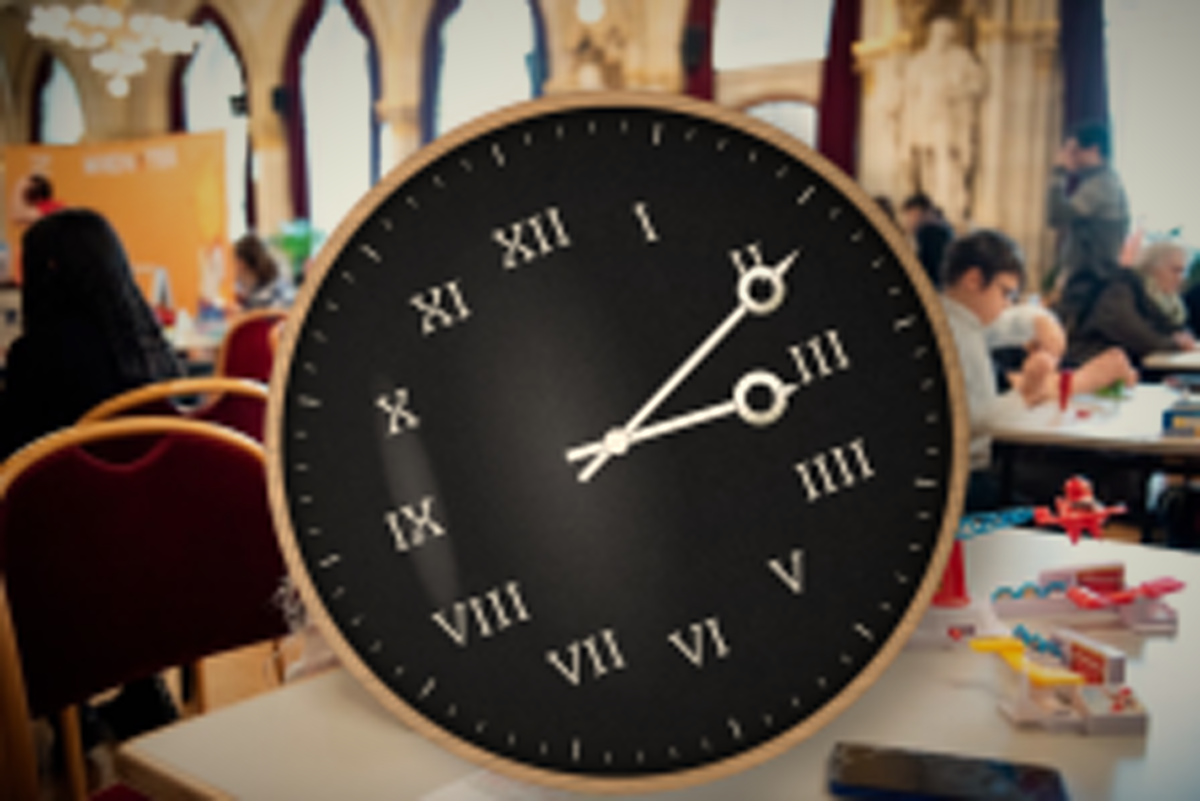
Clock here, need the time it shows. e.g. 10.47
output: 3.11
